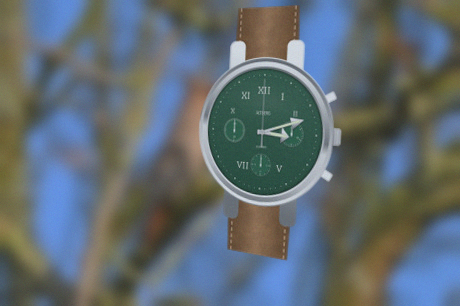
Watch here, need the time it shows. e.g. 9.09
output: 3.12
